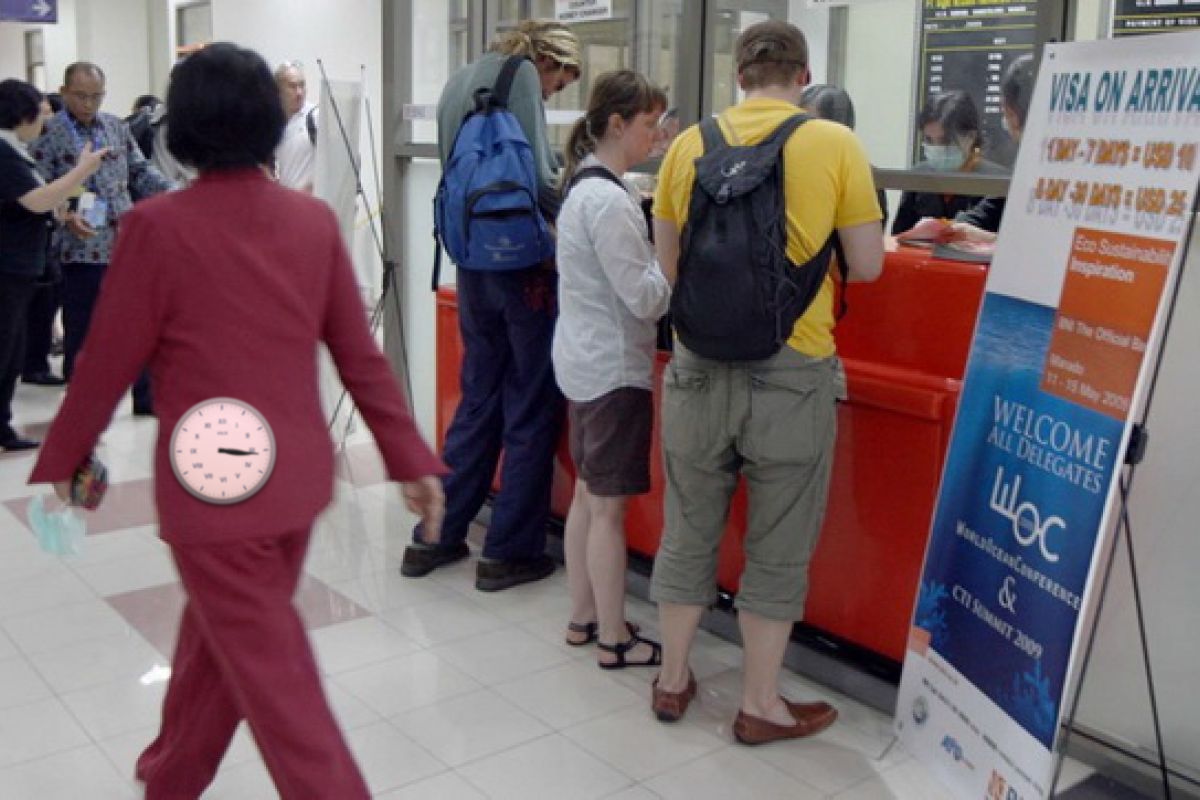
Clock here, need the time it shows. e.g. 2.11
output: 3.16
